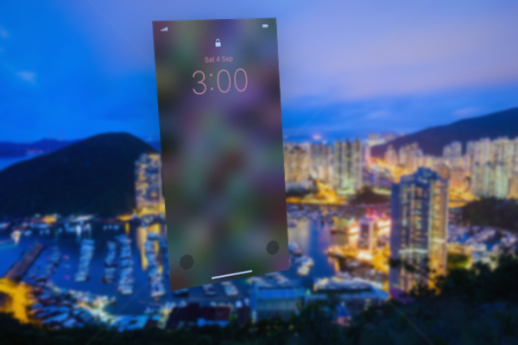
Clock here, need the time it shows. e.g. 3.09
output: 3.00
